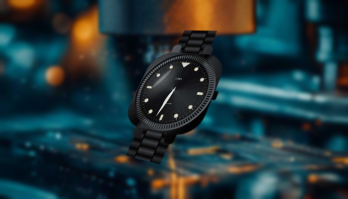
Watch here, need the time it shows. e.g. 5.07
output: 6.32
